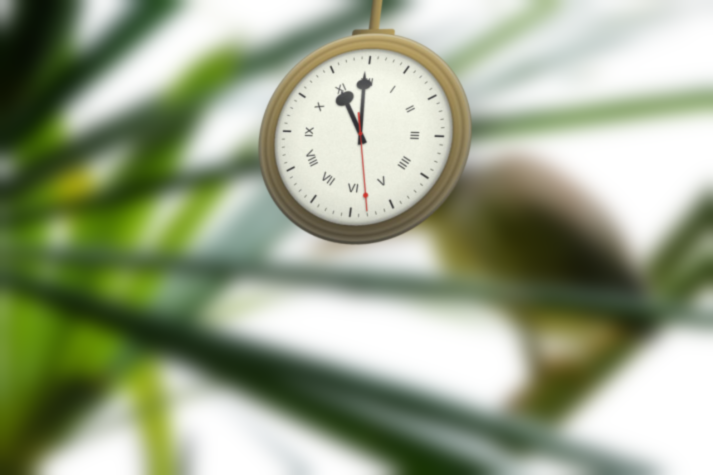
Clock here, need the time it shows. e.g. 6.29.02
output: 10.59.28
